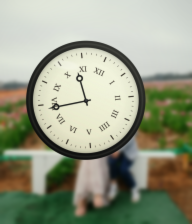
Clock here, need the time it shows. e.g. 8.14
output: 10.39
